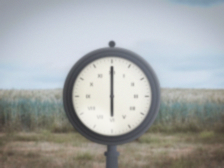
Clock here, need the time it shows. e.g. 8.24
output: 6.00
